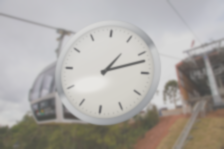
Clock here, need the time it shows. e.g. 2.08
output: 1.12
